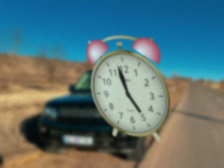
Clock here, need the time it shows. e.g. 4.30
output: 4.58
